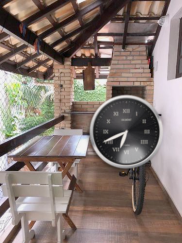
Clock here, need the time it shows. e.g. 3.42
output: 6.41
